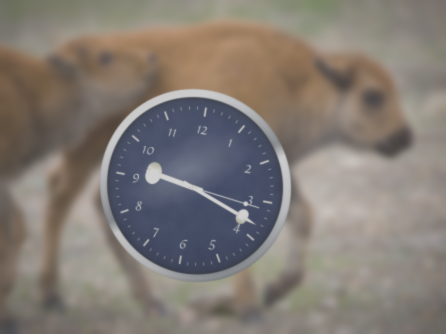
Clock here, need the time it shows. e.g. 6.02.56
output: 9.18.16
